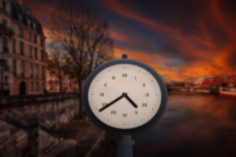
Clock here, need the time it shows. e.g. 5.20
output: 4.39
